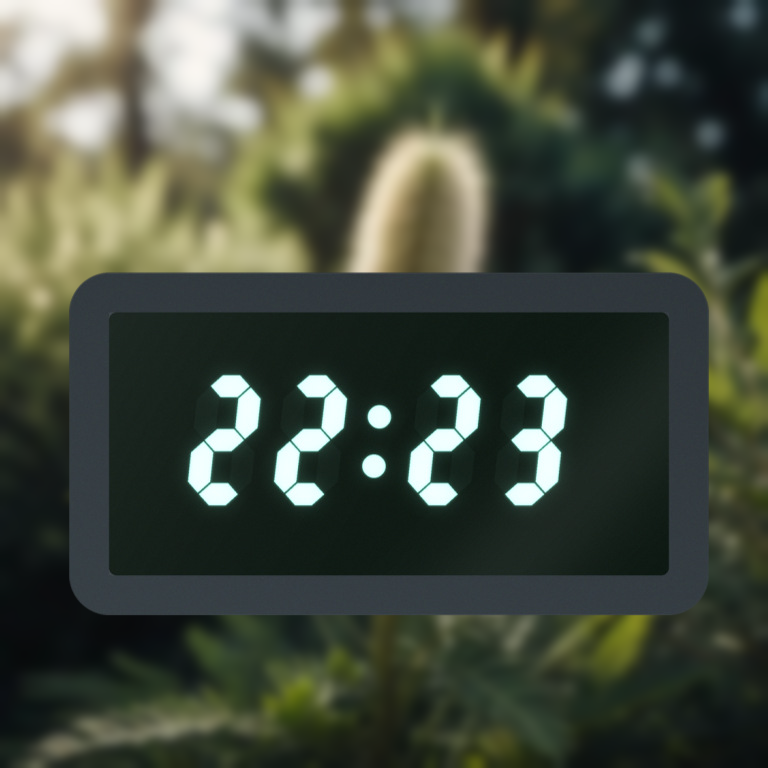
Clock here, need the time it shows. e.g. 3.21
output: 22.23
